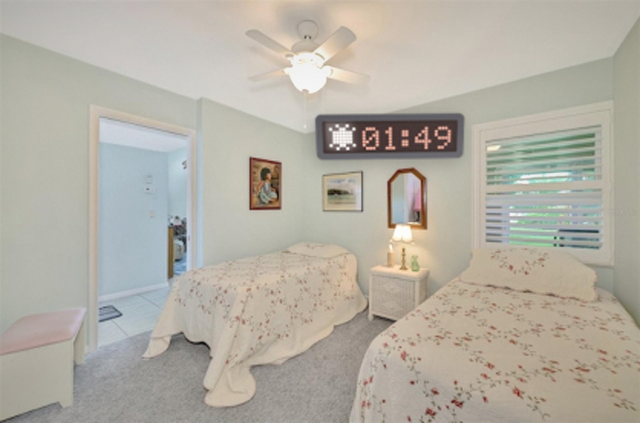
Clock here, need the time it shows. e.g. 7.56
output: 1.49
